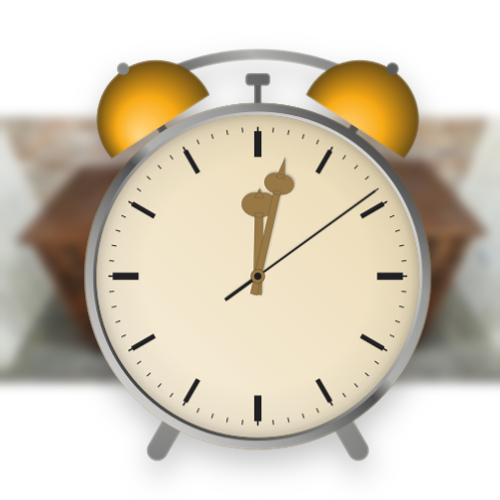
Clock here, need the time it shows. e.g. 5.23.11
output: 12.02.09
